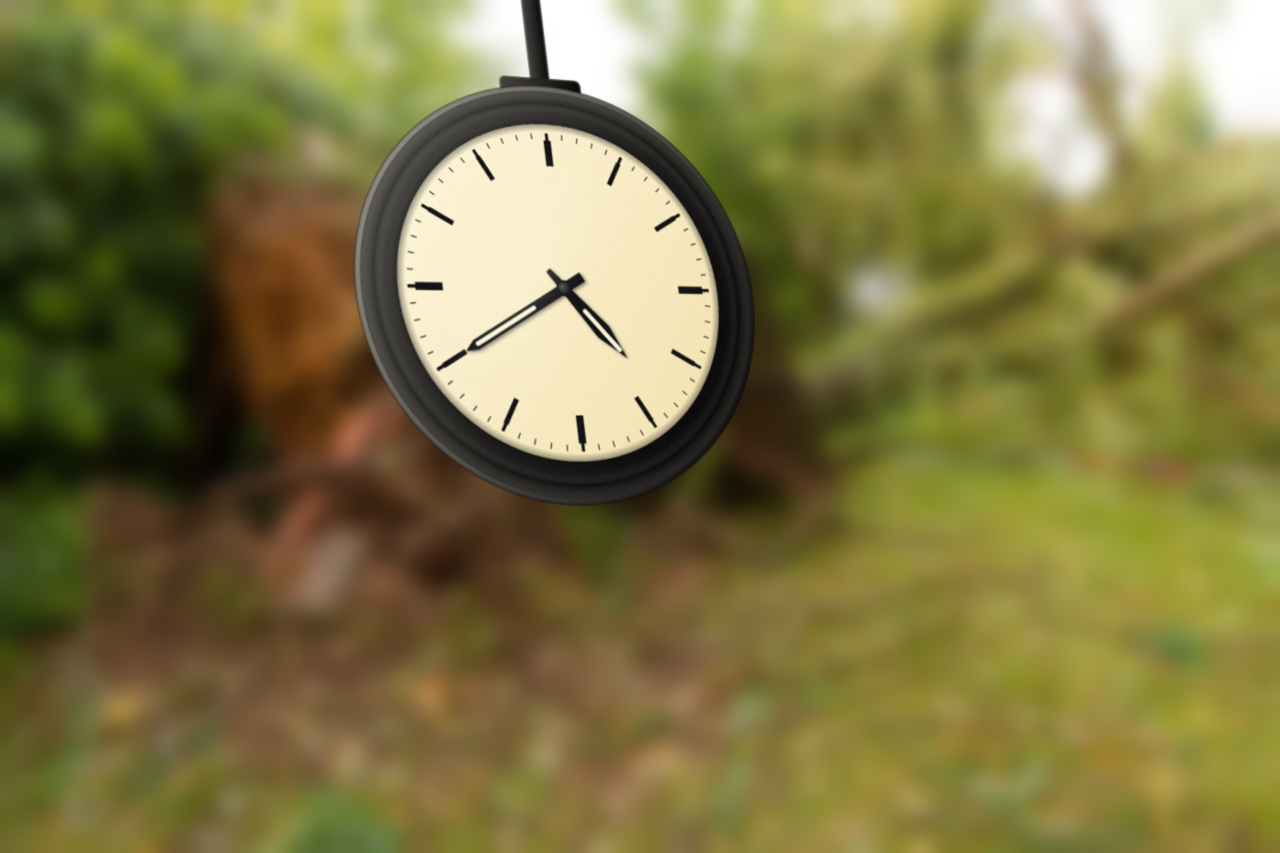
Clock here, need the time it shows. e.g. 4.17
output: 4.40
